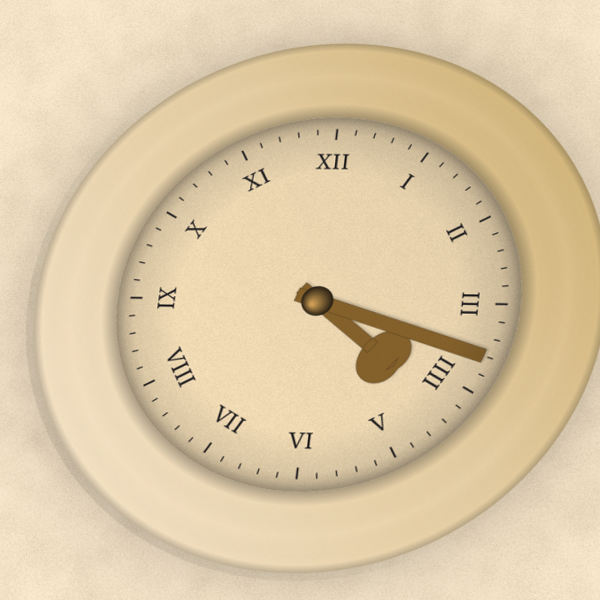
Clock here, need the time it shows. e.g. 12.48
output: 4.18
